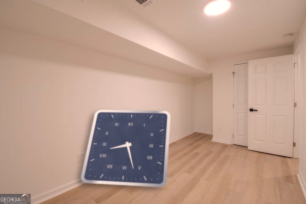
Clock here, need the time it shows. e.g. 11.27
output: 8.27
